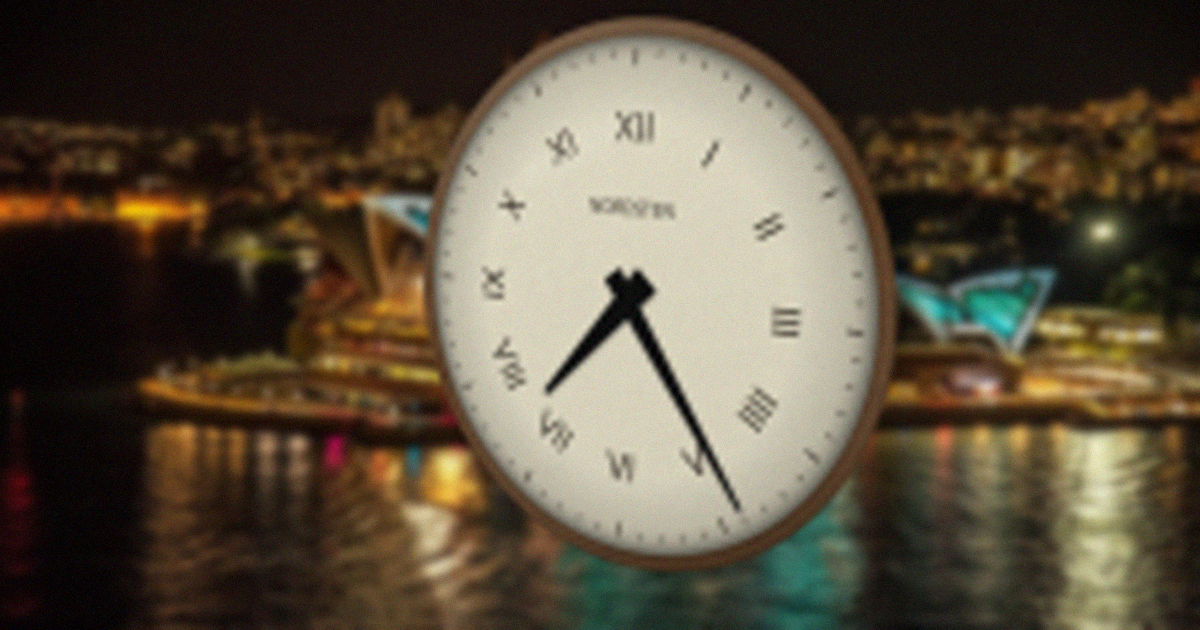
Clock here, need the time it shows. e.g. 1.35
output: 7.24
